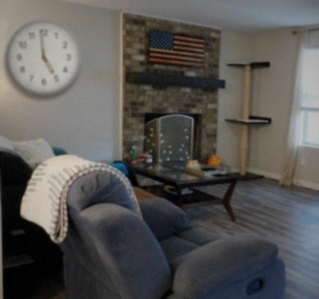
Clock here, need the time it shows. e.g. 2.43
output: 4.59
